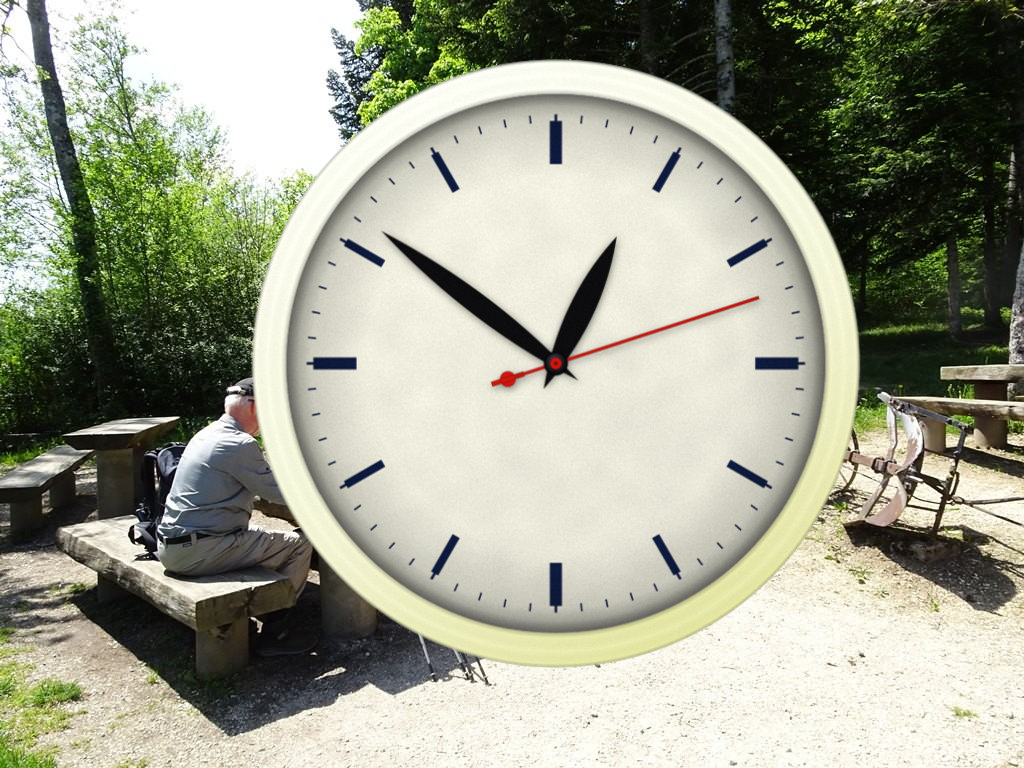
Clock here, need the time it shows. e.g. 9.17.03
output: 12.51.12
